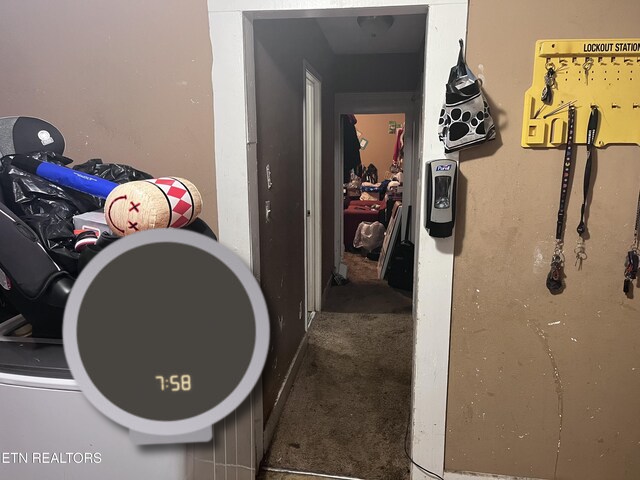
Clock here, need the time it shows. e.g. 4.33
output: 7.58
